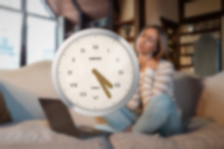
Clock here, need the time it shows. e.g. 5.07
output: 4.25
